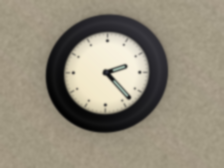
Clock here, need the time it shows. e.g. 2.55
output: 2.23
